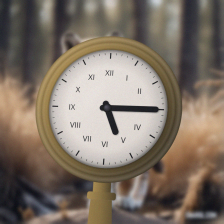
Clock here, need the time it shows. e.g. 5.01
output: 5.15
